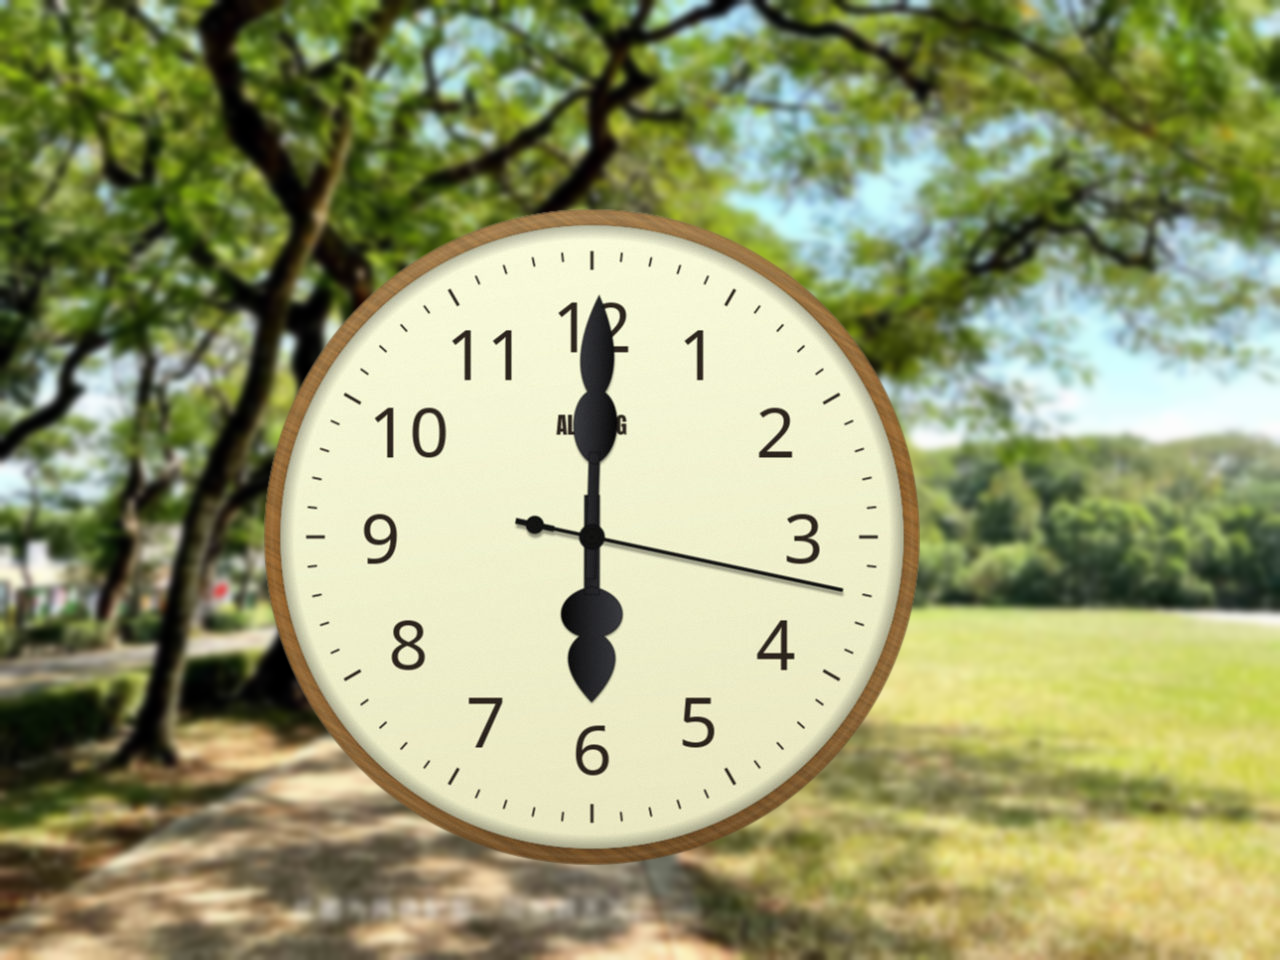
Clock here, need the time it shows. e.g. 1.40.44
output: 6.00.17
